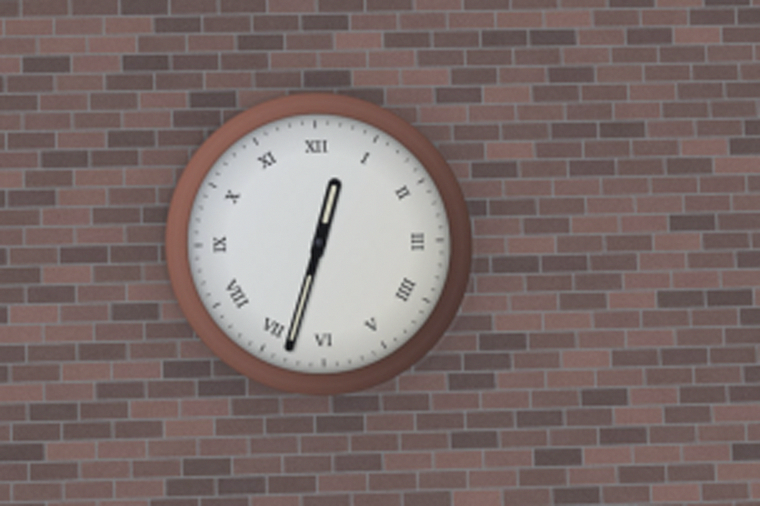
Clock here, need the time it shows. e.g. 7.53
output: 12.33
